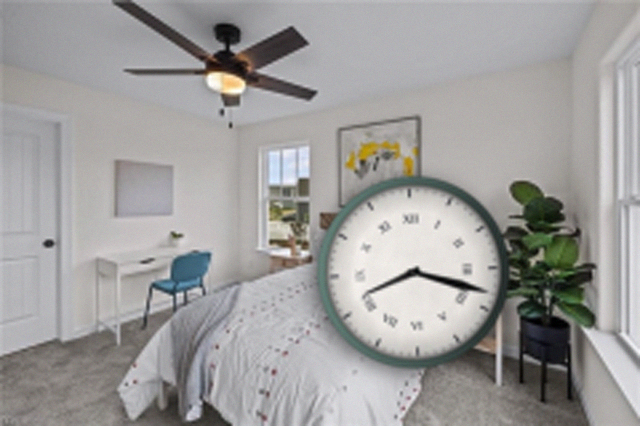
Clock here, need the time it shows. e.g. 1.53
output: 8.18
